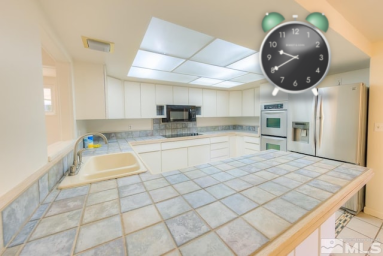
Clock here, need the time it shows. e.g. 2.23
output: 9.40
